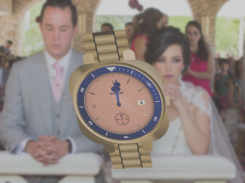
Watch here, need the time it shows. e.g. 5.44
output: 12.01
